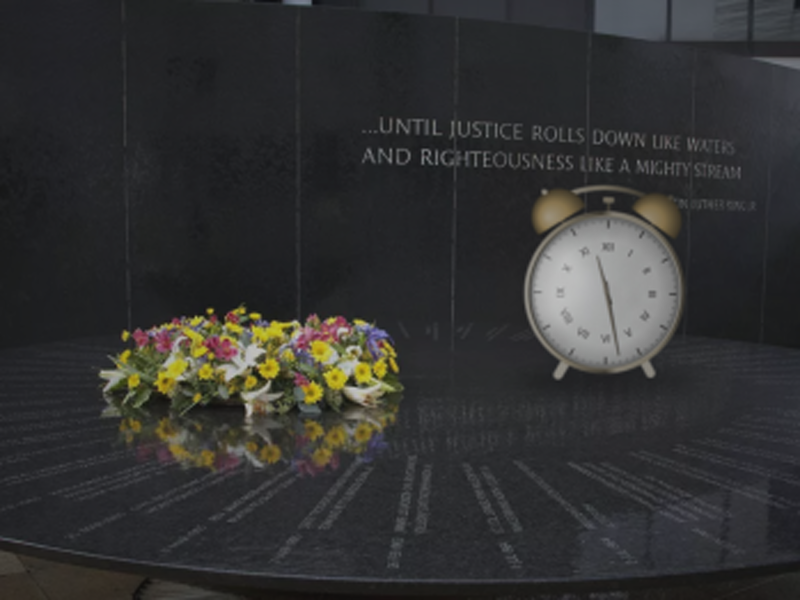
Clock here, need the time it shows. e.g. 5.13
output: 11.28
